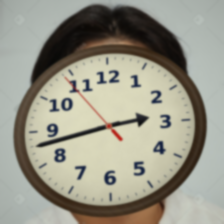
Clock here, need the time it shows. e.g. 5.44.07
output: 2.42.54
